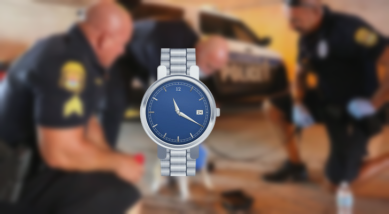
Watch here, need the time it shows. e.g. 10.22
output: 11.20
